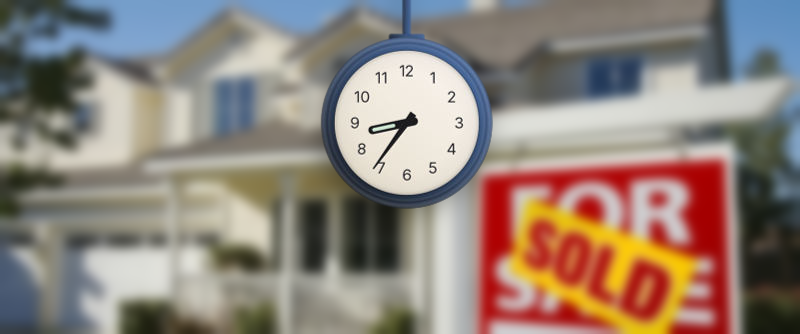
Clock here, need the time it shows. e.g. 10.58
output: 8.36
